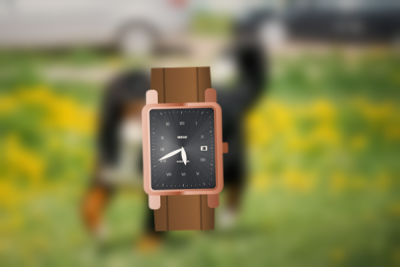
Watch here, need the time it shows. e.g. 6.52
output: 5.41
